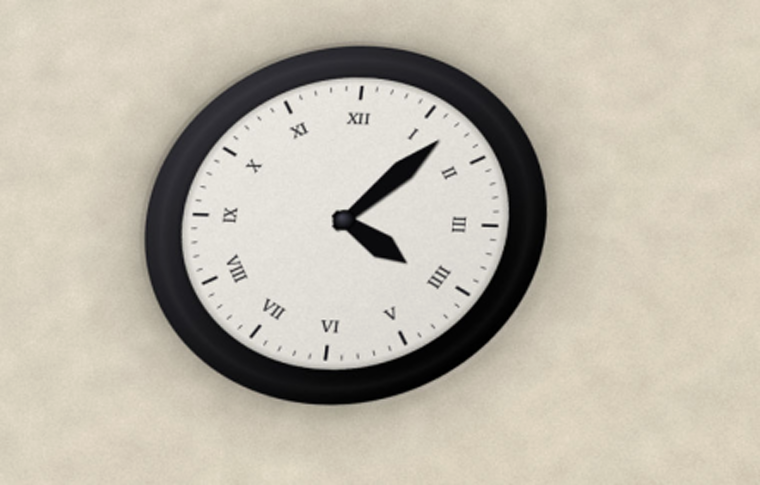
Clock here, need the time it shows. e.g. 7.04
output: 4.07
